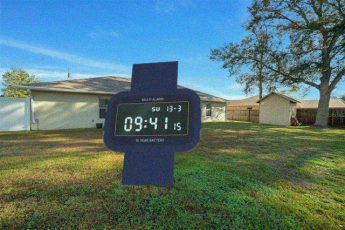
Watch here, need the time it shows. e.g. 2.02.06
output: 9.41.15
